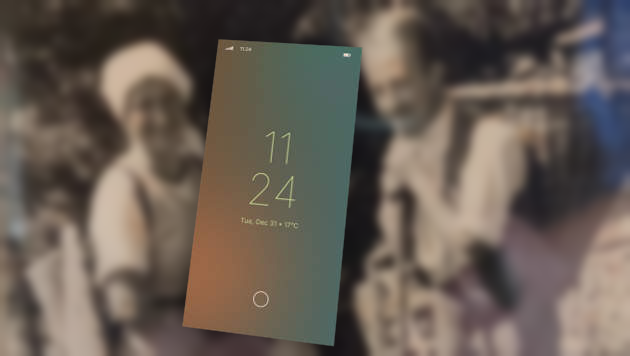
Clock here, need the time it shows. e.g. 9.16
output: 11.24
